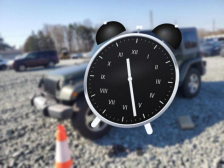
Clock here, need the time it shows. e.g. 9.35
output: 11.27
